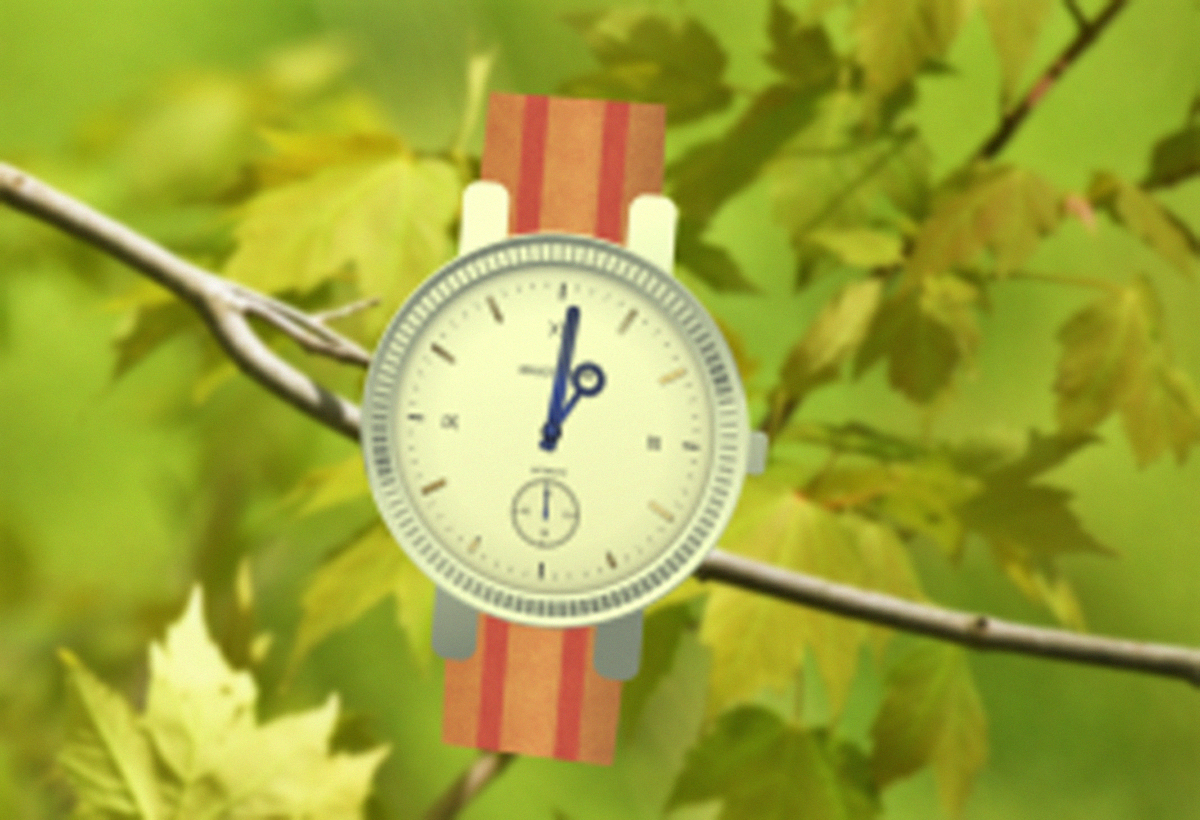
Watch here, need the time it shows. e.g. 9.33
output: 1.01
